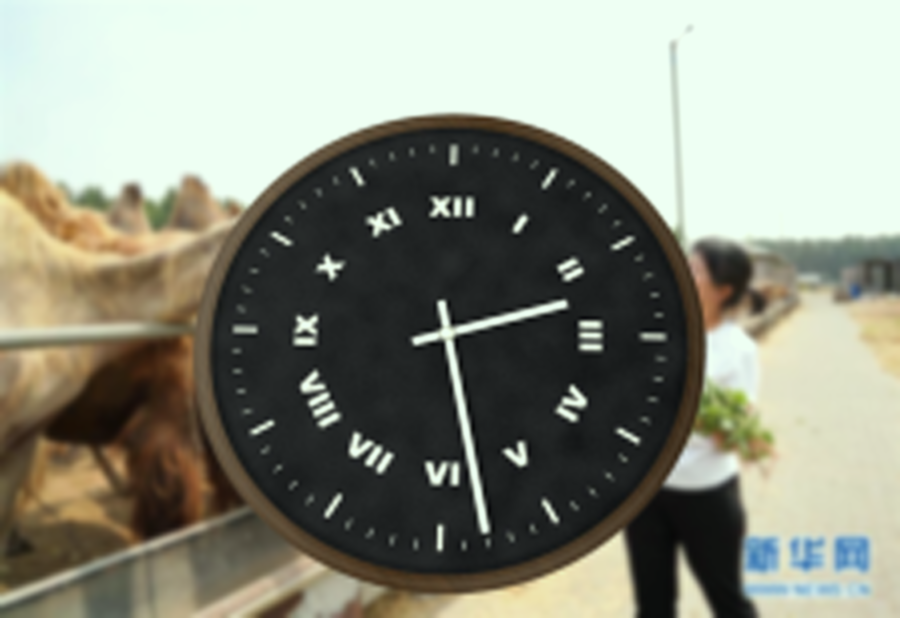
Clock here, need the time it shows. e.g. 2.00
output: 2.28
